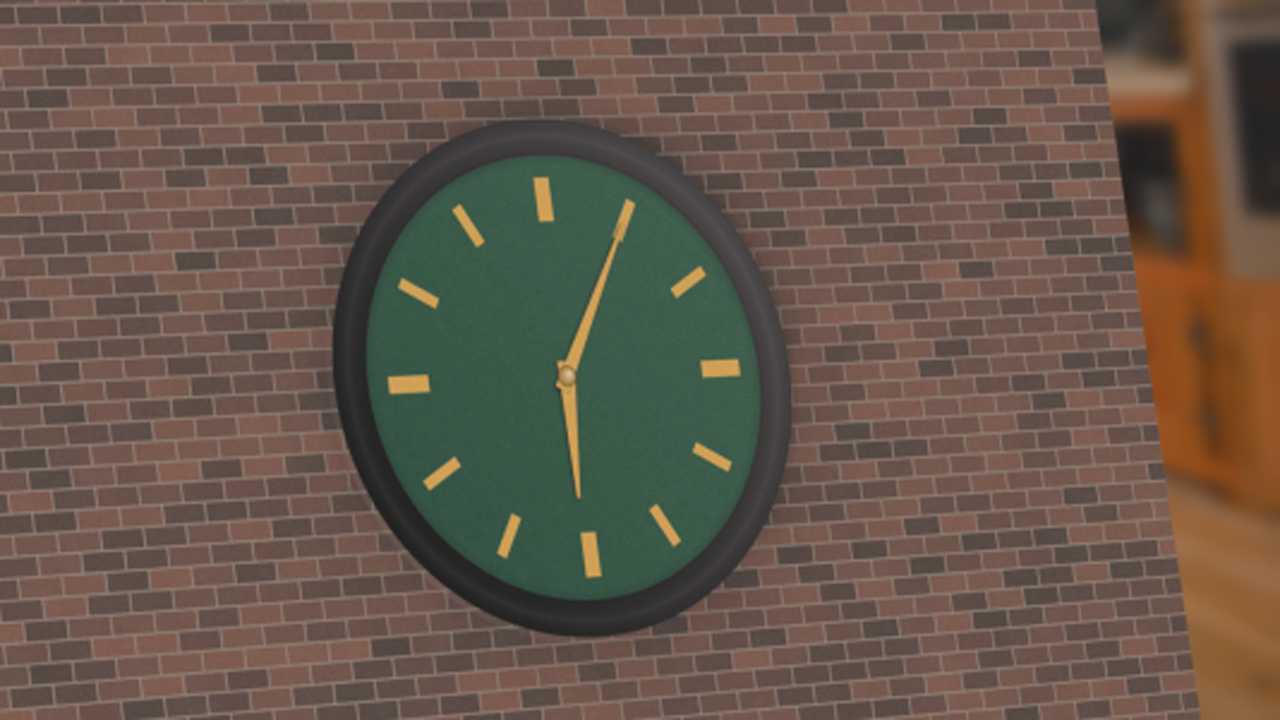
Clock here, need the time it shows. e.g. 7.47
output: 6.05
